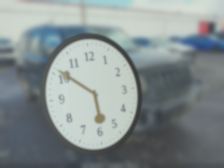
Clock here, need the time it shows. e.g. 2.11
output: 5.51
